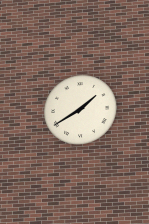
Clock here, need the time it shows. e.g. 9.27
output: 1.40
